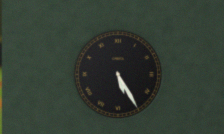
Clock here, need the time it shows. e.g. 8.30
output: 5.25
